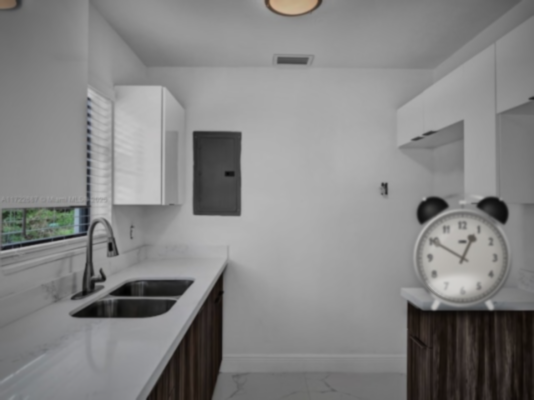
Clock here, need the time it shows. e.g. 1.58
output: 12.50
